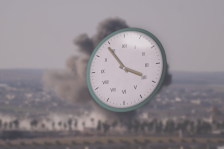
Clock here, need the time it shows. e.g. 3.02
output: 3.54
